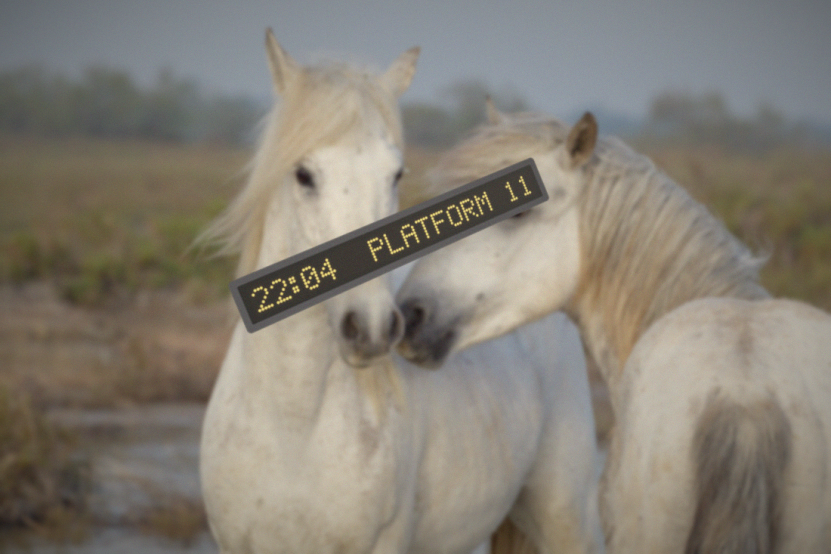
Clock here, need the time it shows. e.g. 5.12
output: 22.04
